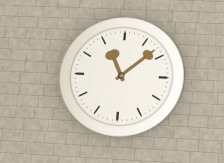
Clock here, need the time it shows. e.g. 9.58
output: 11.08
